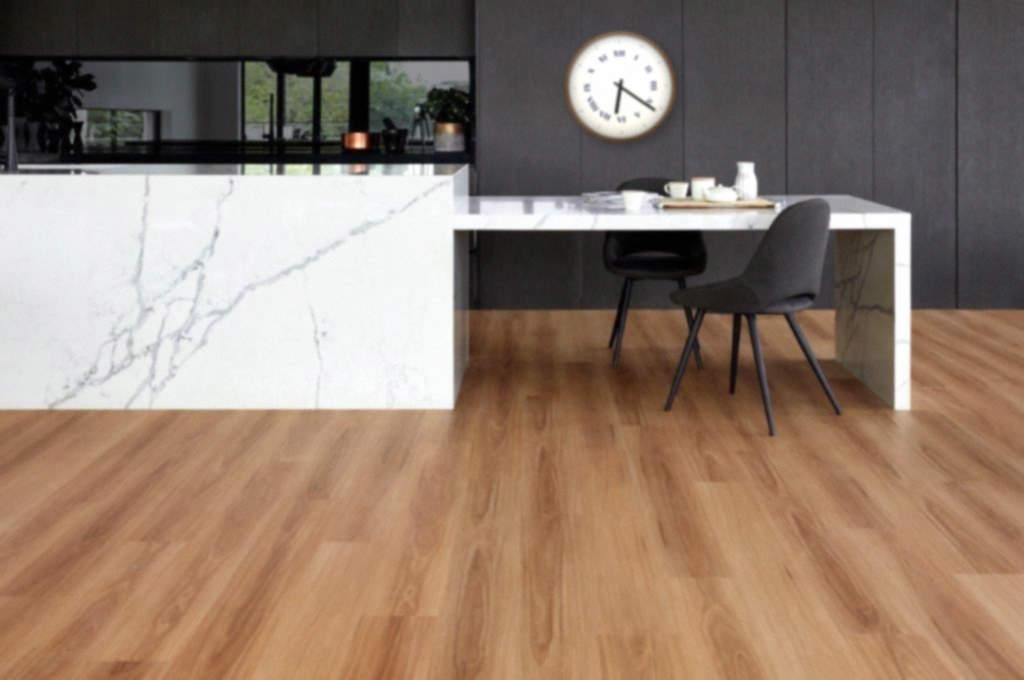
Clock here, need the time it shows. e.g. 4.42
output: 6.21
